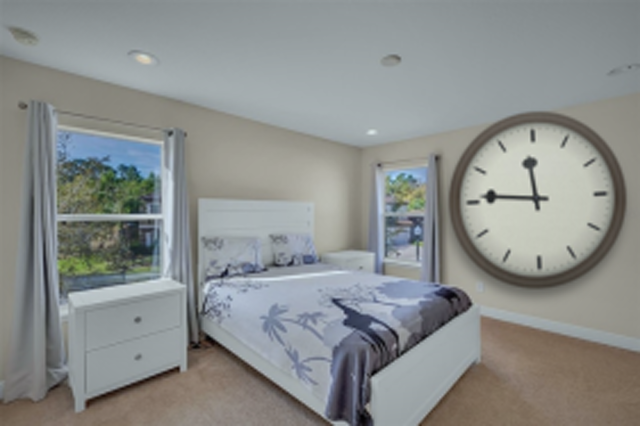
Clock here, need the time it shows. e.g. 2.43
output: 11.46
